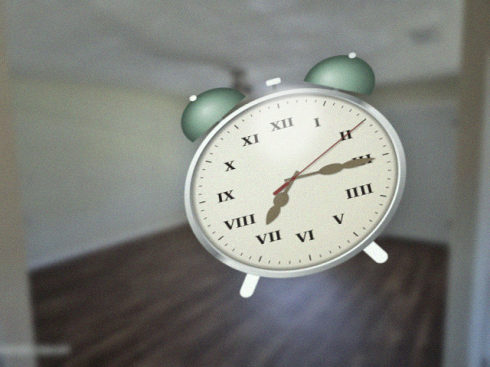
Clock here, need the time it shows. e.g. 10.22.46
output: 7.15.10
